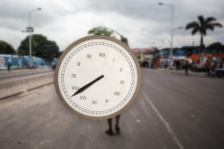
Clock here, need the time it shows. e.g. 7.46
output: 7.38
